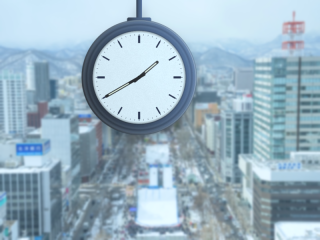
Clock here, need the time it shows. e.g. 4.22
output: 1.40
